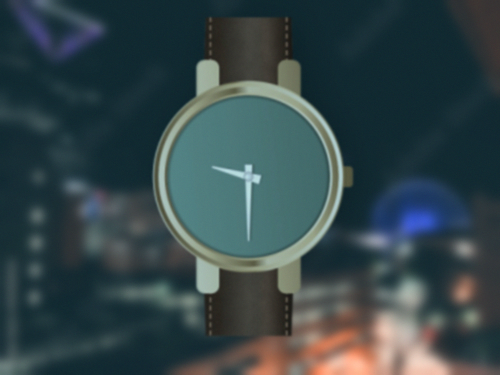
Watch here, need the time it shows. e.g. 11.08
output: 9.30
